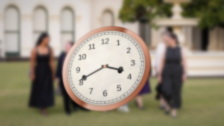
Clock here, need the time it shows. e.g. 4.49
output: 3.41
